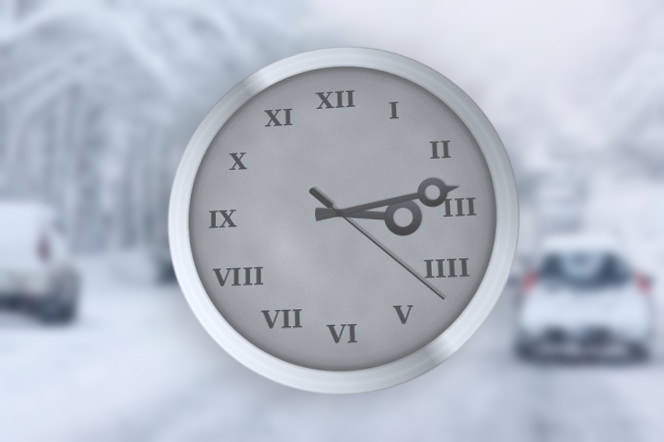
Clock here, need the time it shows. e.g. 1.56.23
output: 3.13.22
